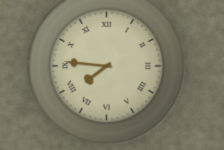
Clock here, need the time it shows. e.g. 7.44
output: 7.46
